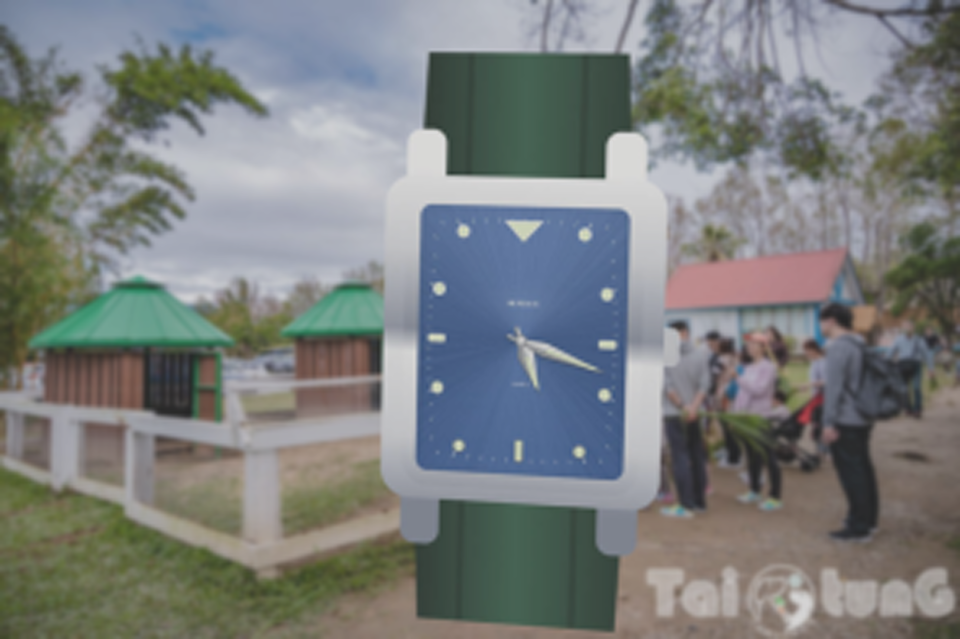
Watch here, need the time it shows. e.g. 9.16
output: 5.18
